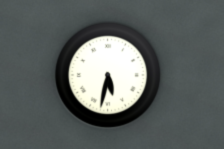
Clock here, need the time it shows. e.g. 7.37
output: 5.32
